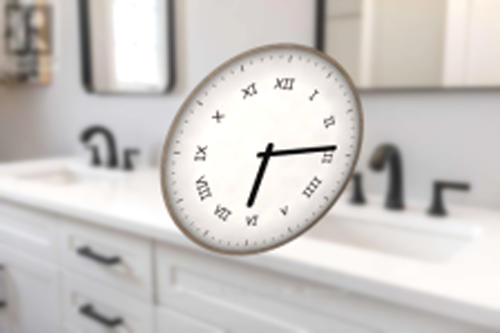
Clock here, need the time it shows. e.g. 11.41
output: 6.14
